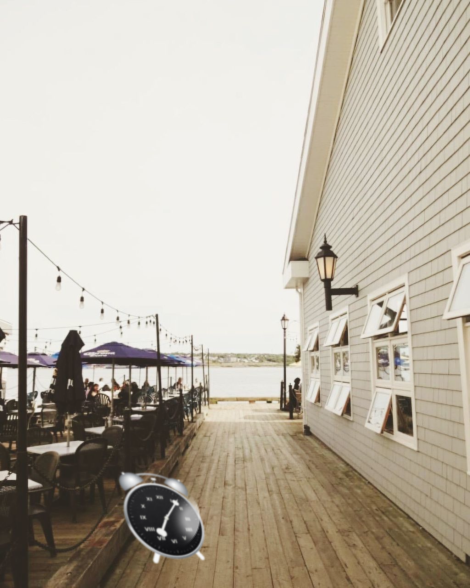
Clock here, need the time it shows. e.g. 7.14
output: 7.07
